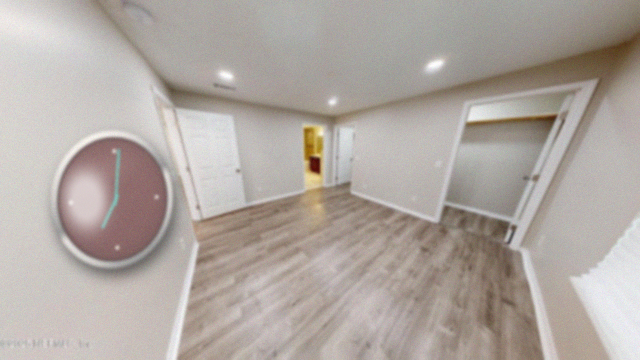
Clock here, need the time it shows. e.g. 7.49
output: 7.01
